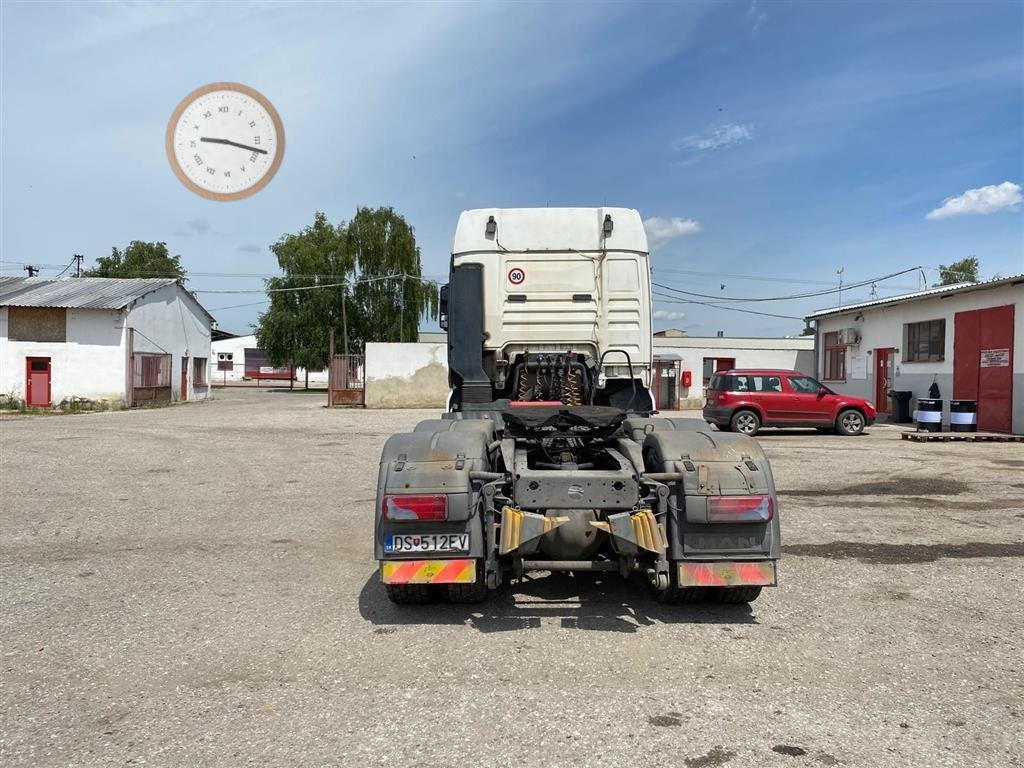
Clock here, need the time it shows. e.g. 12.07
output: 9.18
